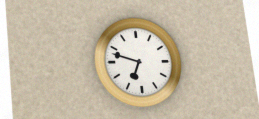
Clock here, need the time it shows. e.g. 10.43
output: 6.48
